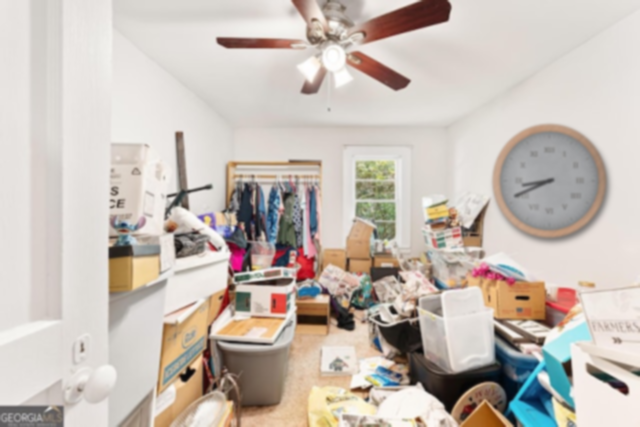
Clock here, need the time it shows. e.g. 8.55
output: 8.41
